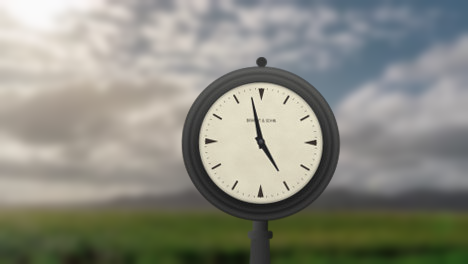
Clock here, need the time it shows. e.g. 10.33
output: 4.58
